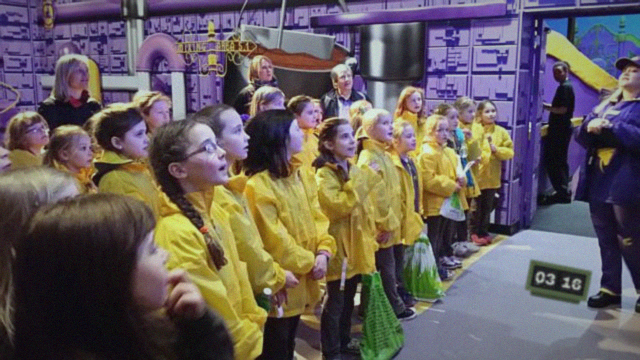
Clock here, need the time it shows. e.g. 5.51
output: 3.16
